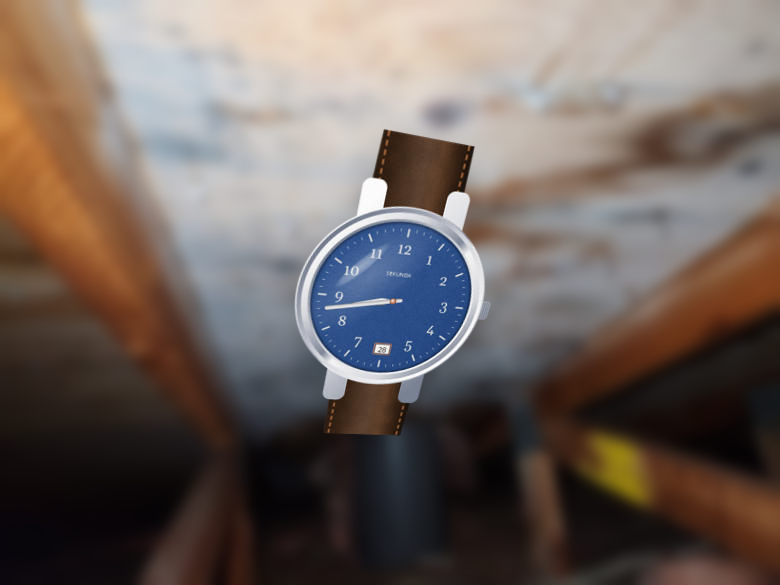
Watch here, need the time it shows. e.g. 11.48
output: 8.43
